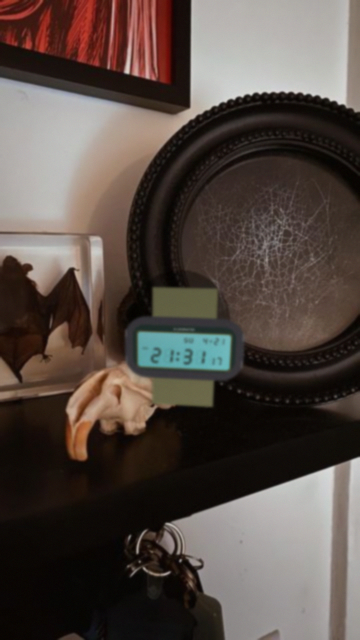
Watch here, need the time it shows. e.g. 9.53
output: 21.31
